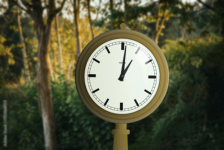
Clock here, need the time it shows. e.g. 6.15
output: 1.01
